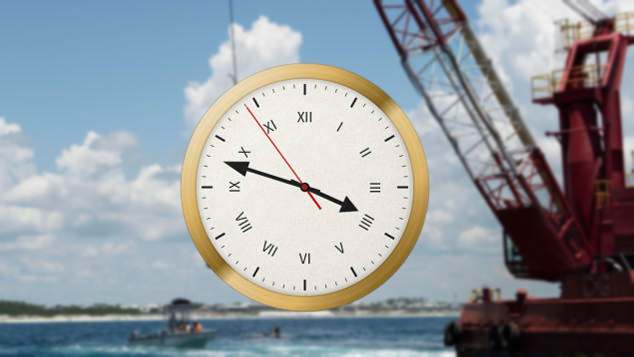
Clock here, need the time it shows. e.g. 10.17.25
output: 3.47.54
